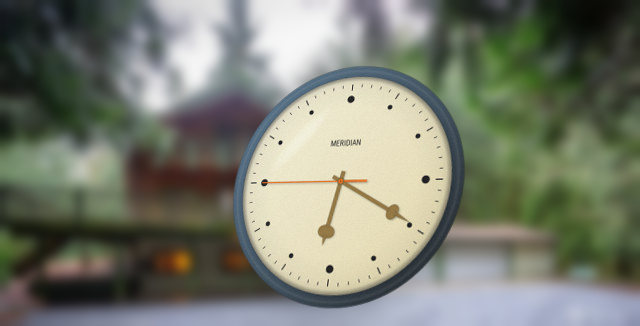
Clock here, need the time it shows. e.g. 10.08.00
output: 6.19.45
